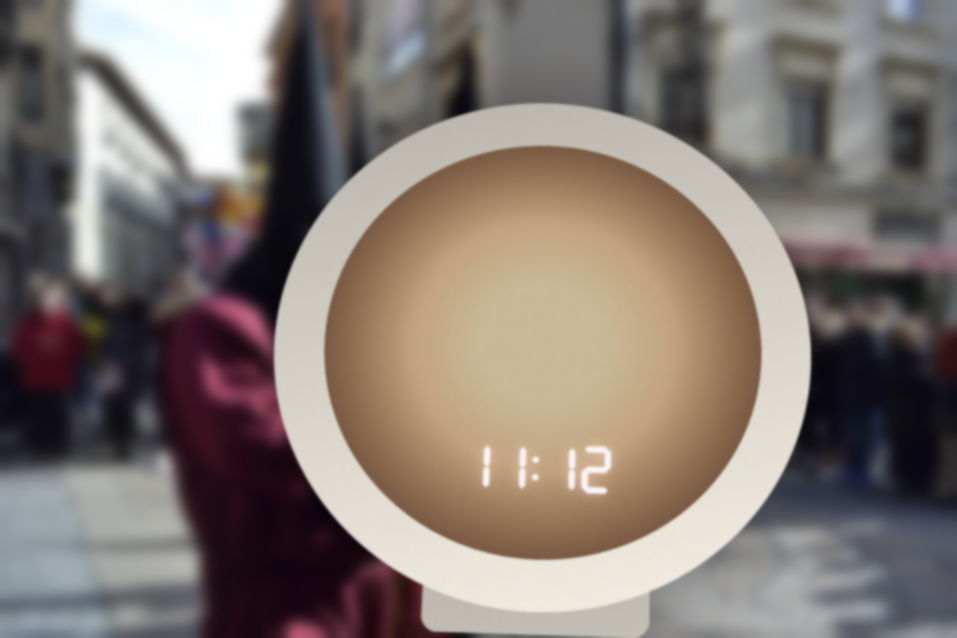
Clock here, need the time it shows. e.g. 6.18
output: 11.12
